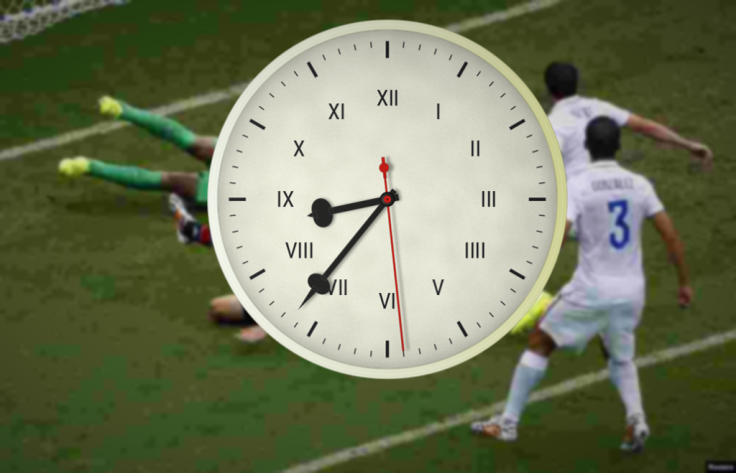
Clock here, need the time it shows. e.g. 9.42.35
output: 8.36.29
